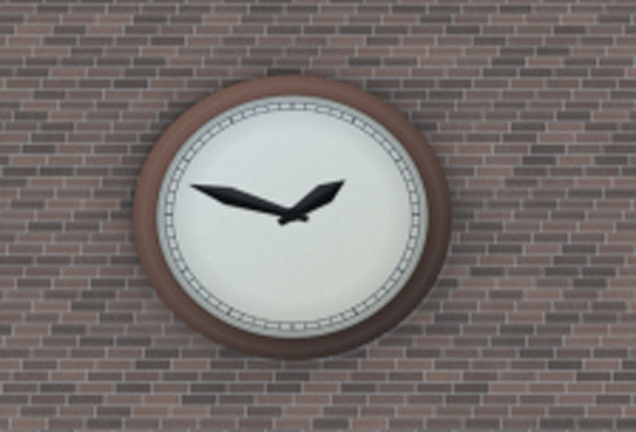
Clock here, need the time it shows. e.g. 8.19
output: 1.48
